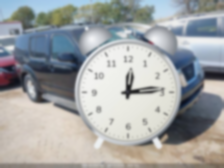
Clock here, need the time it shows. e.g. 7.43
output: 12.14
